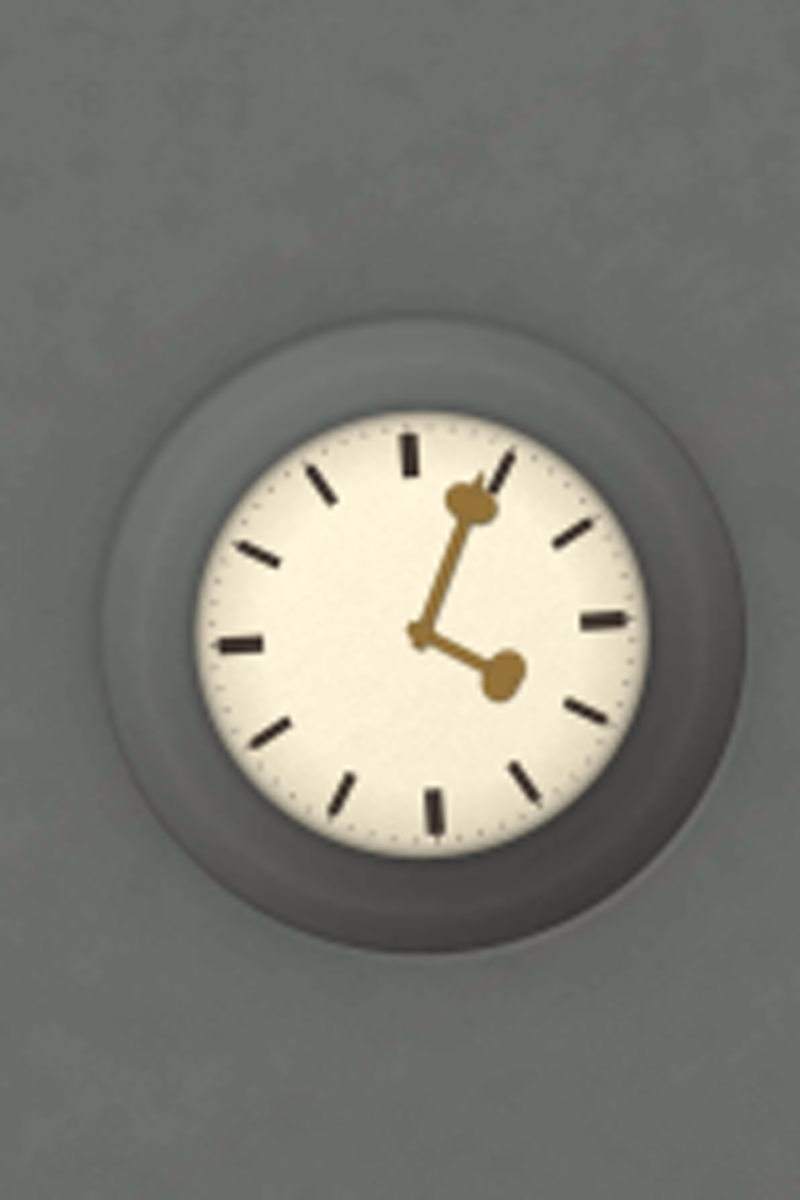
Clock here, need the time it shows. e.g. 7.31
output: 4.04
